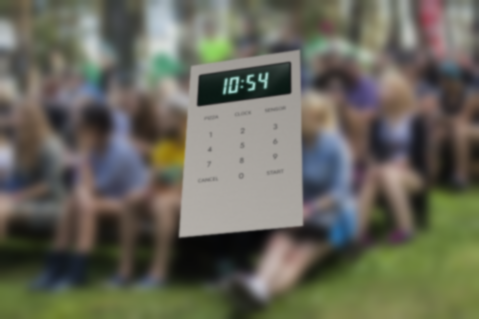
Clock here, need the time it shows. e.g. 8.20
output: 10.54
